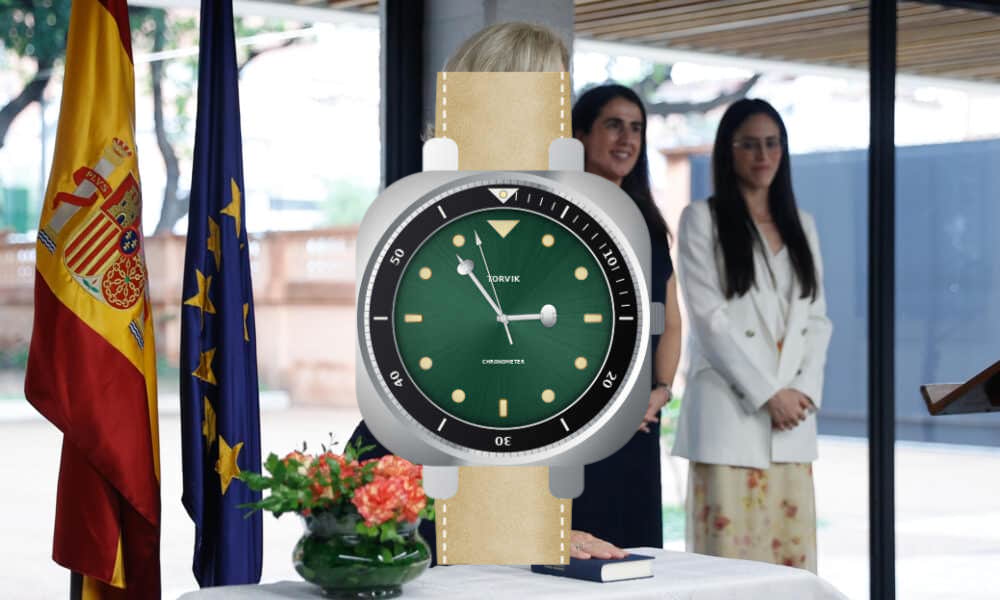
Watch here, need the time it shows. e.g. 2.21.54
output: 2.53.57
